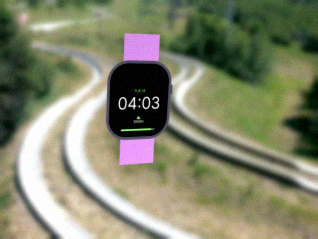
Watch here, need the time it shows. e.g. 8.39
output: 4.03
